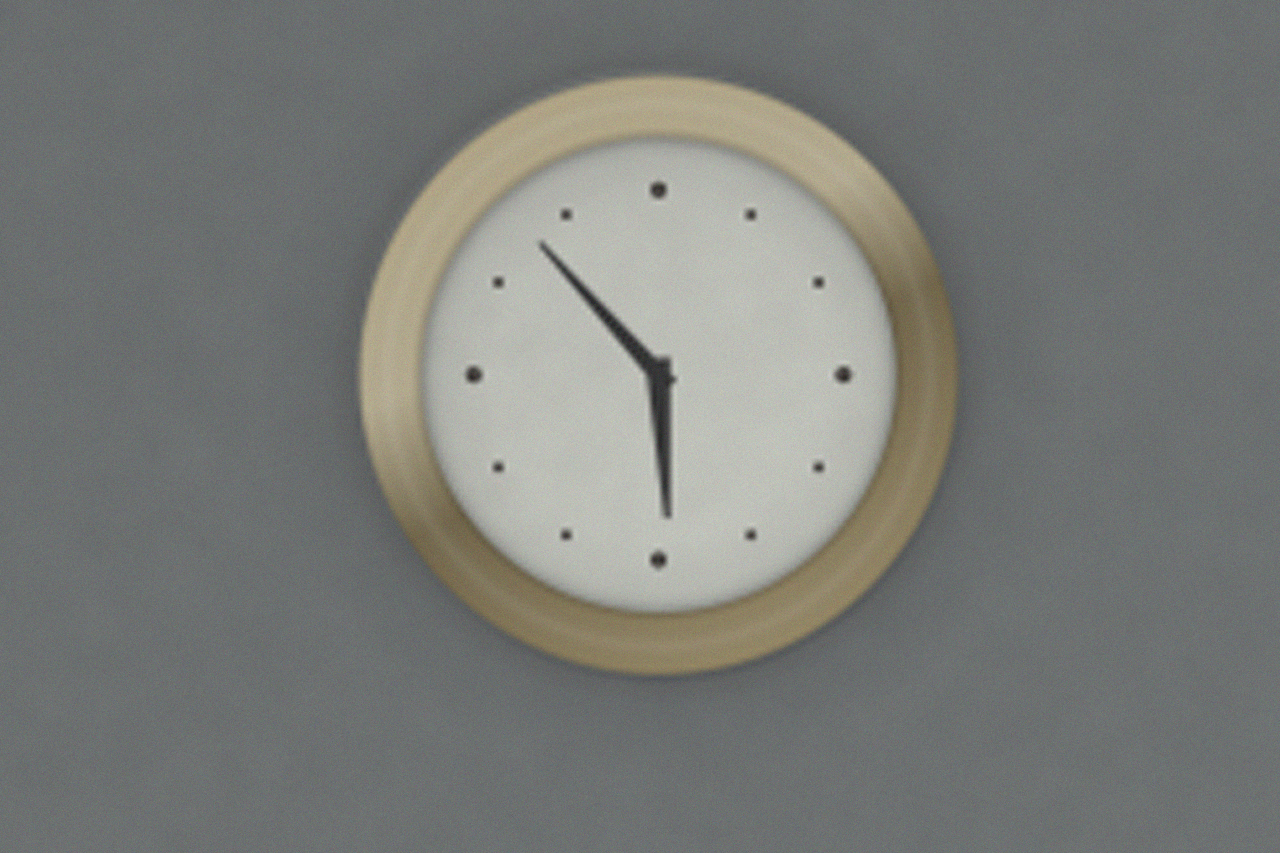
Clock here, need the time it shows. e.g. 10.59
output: 5.53
